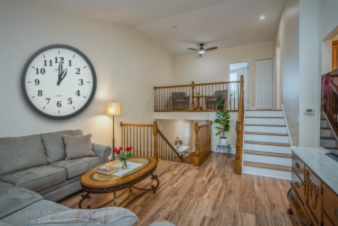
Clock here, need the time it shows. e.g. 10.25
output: 1.01
